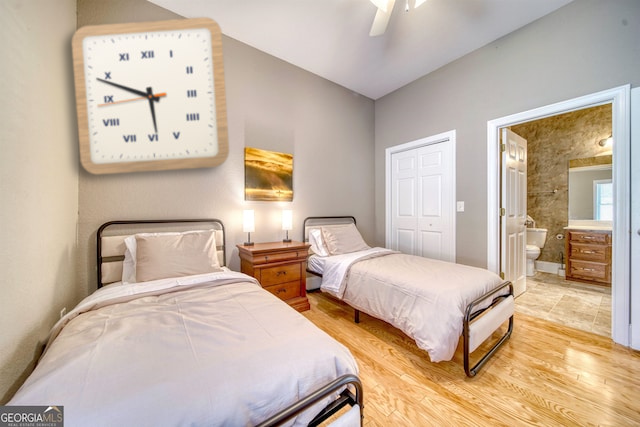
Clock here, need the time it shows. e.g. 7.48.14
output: 5.48.44
